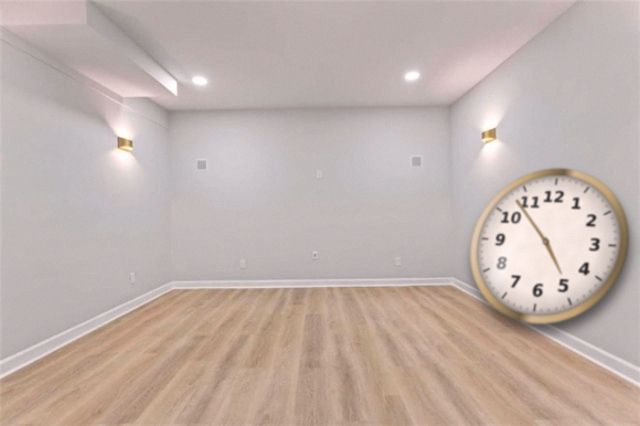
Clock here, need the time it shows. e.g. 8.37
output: 4.53
